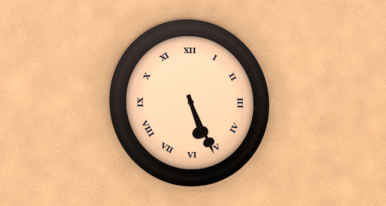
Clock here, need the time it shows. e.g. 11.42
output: 5.26
